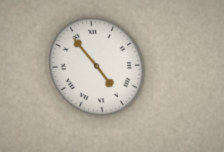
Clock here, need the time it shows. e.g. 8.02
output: 4.54
